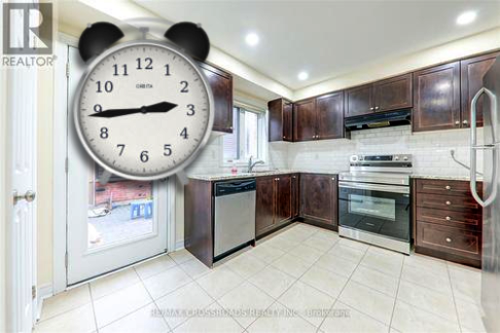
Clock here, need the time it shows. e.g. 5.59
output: 2.44
